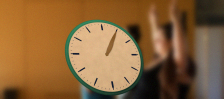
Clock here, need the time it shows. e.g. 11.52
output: 1.05
